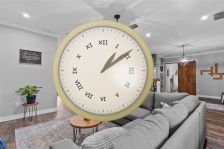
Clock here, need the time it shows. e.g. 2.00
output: 1.09
